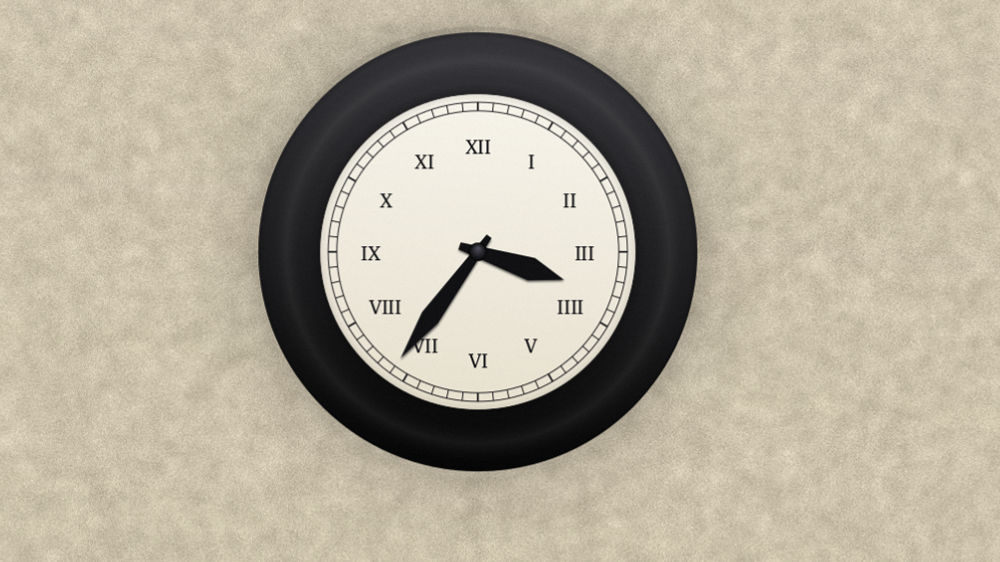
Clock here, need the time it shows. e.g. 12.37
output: 3.36
